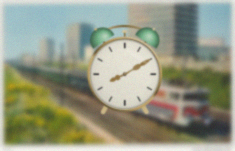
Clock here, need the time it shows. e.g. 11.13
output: 8.10
